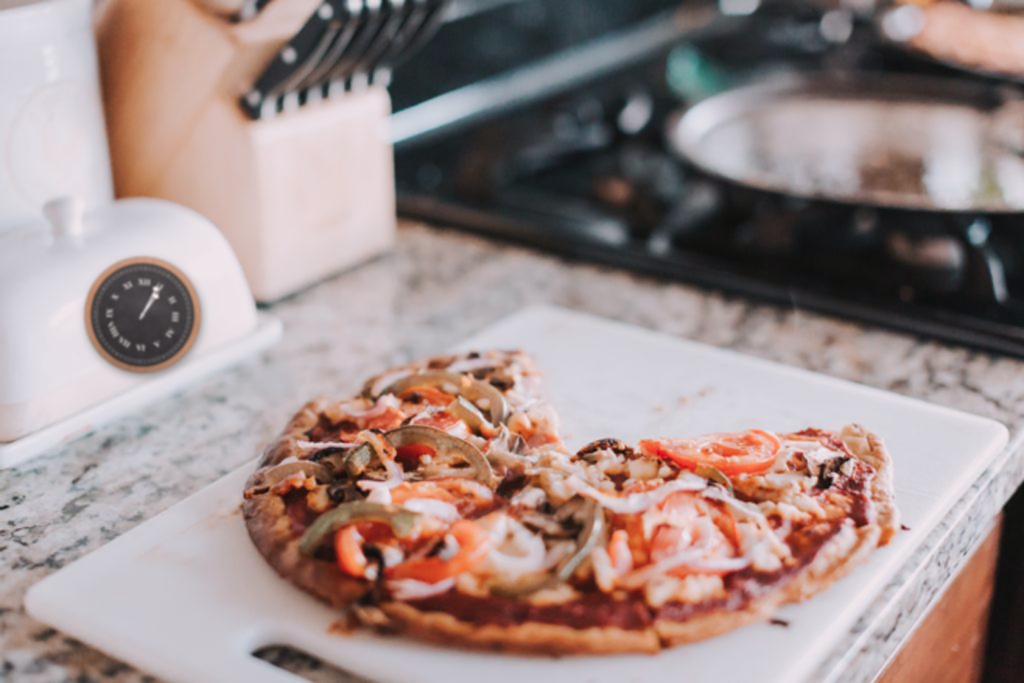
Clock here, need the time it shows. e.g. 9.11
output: 1.04
